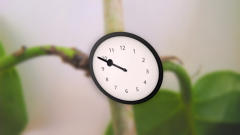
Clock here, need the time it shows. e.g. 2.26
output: 9.49
